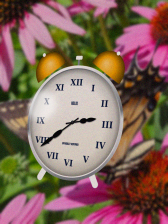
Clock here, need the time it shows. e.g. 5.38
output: 2.39
